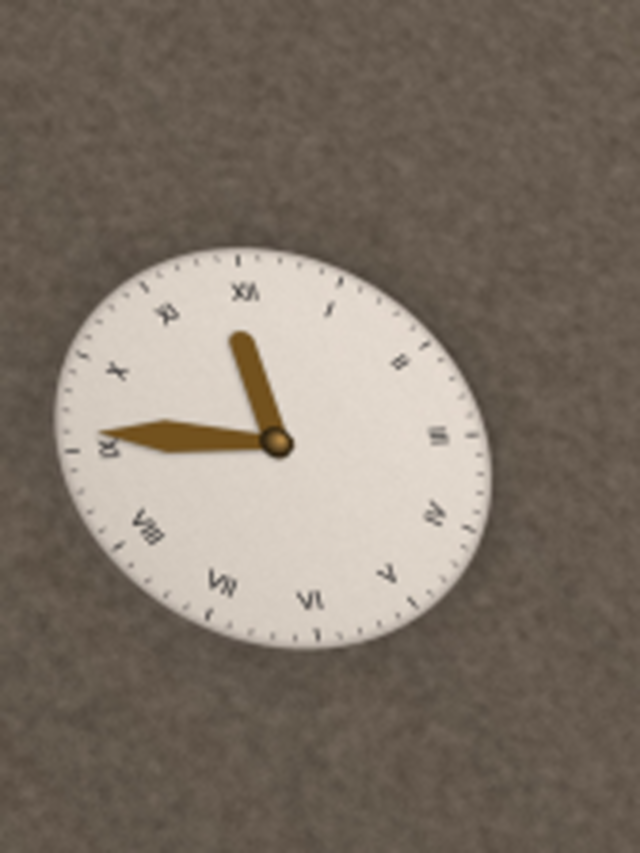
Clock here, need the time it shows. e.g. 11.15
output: 11.46
